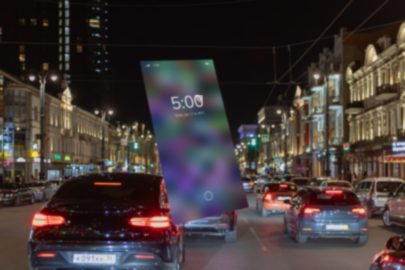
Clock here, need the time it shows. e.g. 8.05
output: 5.00
